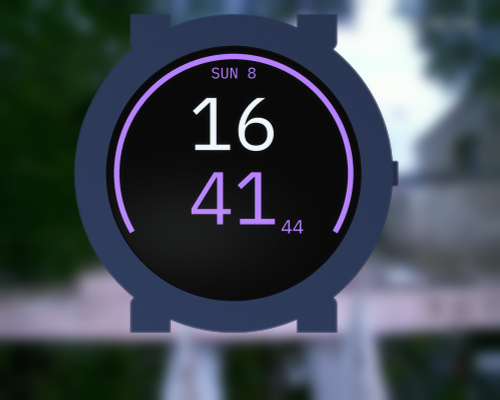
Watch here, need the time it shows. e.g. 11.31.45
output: 16.41.44
